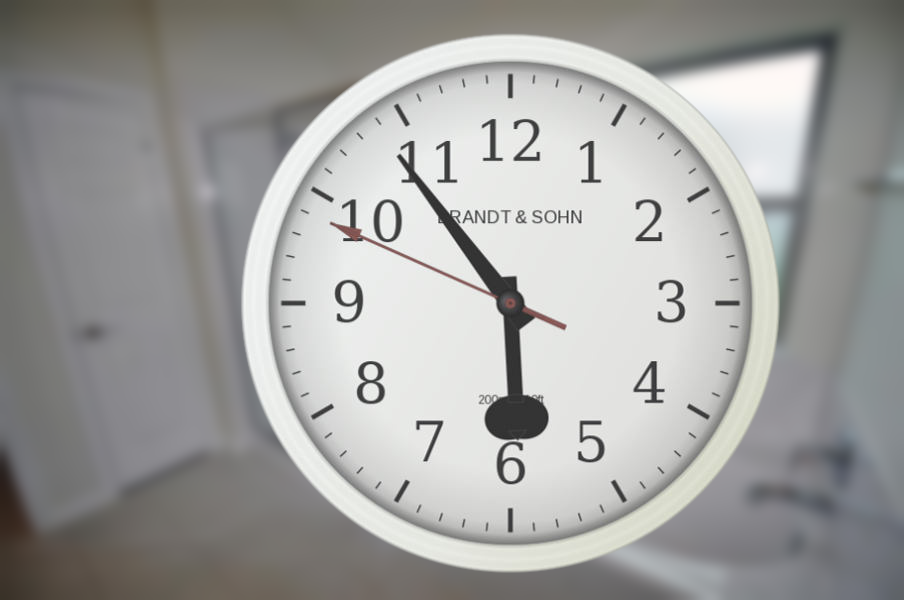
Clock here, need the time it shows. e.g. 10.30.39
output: 5.53.49
